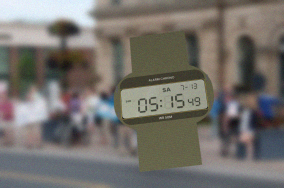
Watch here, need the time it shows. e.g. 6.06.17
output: 5.15.49
